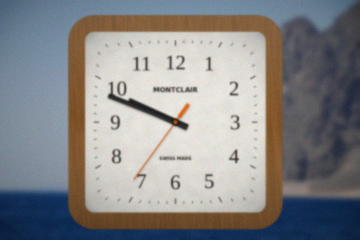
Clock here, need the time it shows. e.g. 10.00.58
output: 9.48.36
